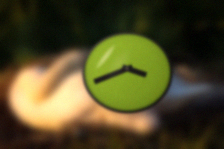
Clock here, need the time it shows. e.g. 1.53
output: 3.41
